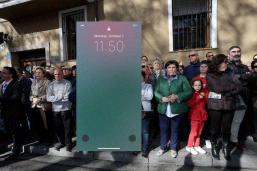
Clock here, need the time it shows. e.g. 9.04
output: 11.50
